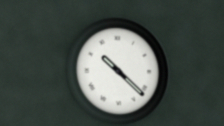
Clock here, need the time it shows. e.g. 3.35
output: 10.22
